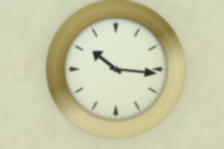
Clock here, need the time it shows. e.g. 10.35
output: 10.16
